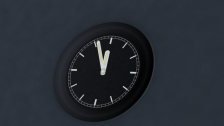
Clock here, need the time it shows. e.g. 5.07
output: 11.56
